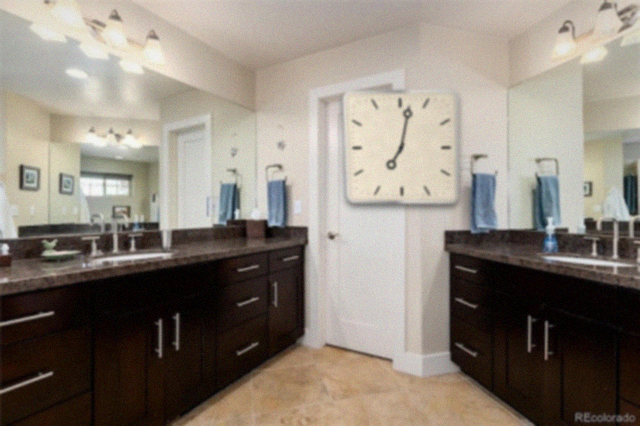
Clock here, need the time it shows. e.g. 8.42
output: 7.02
